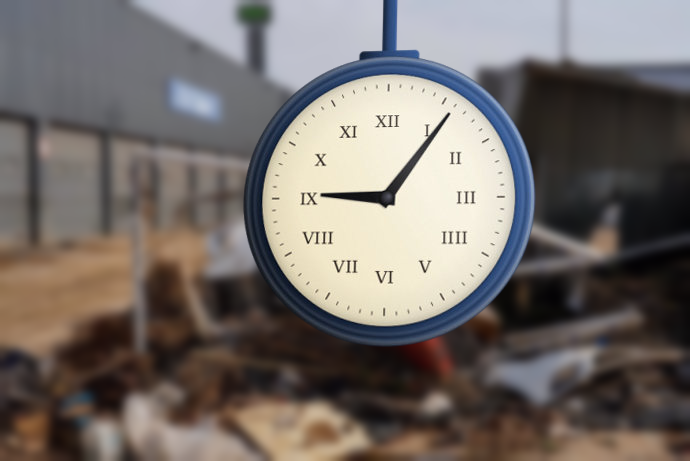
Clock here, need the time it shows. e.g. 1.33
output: 9.06
